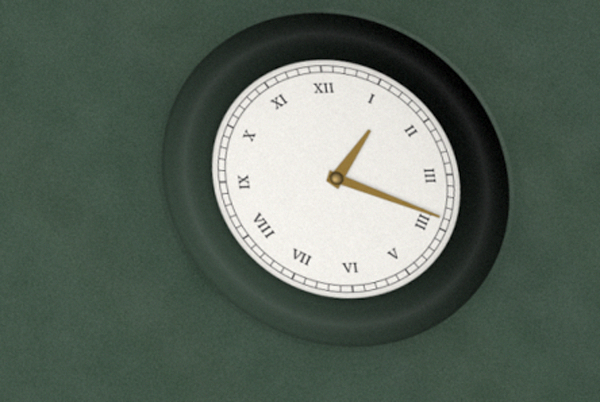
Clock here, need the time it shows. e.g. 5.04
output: 1.19
